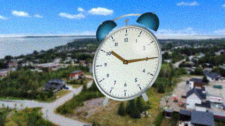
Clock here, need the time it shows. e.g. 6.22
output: 10.15
